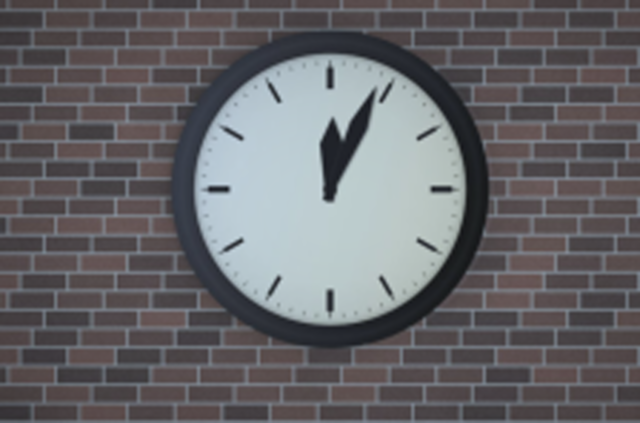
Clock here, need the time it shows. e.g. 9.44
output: 12.04
